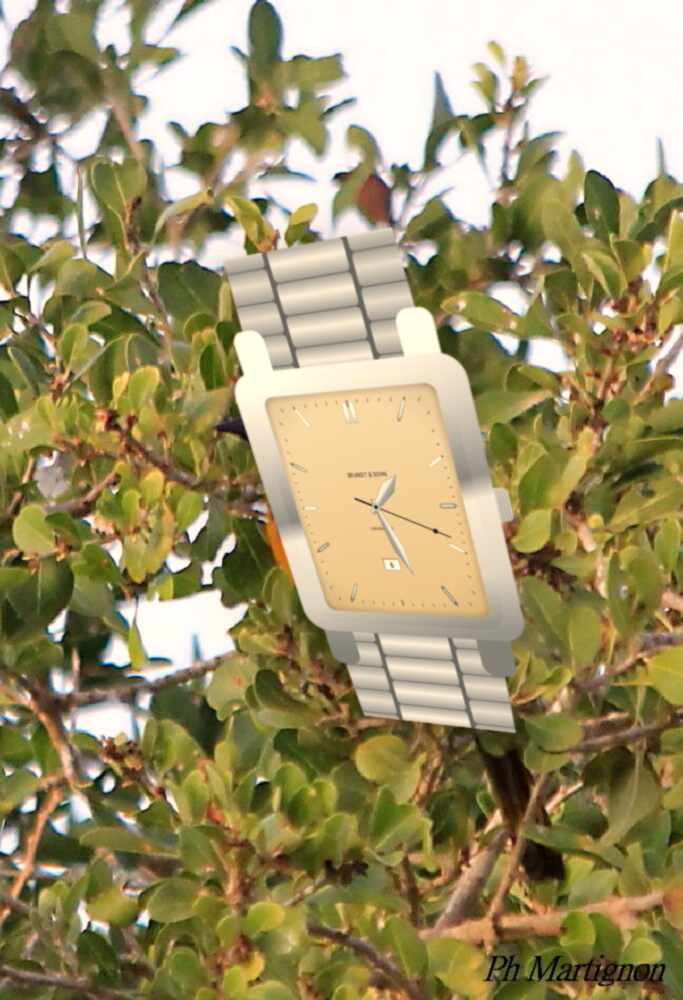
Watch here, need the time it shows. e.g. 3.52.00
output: 1.27.19
